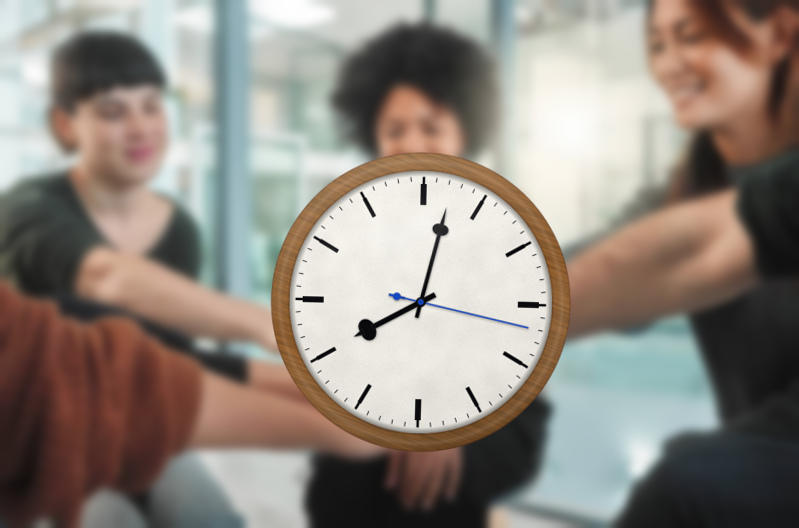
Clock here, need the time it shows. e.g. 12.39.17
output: 8.02.17
